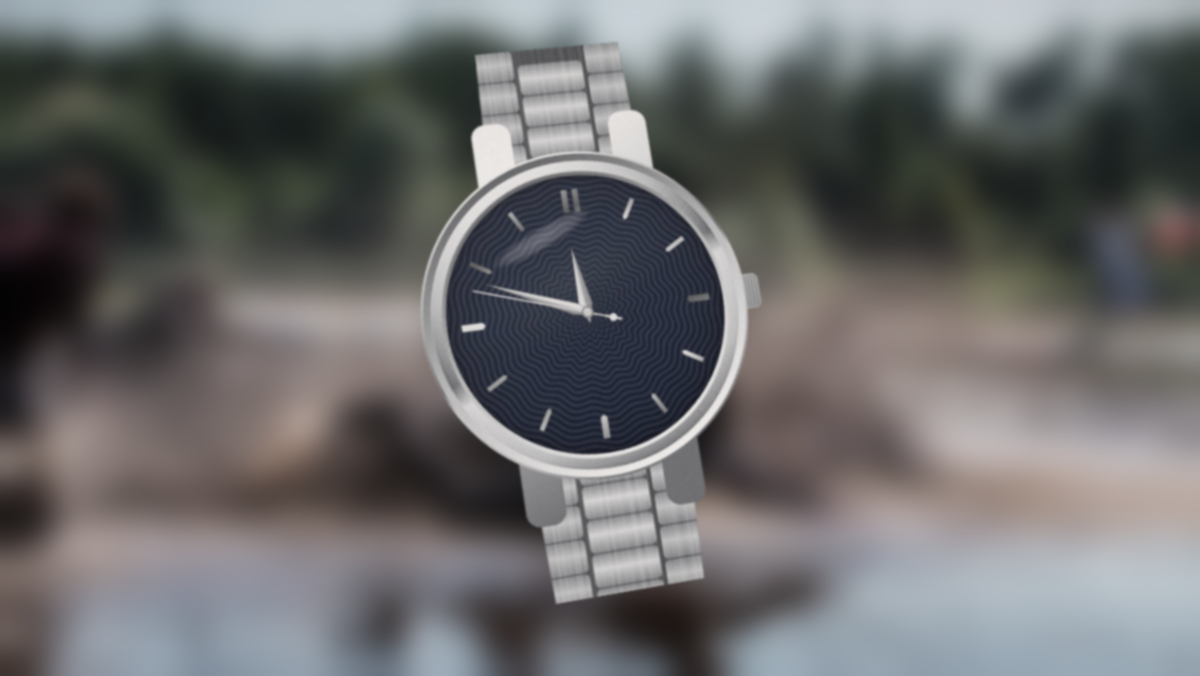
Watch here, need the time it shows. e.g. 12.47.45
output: 11.48.48
